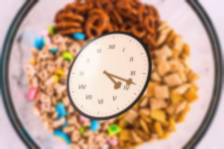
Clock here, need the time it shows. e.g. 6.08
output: 4.18
